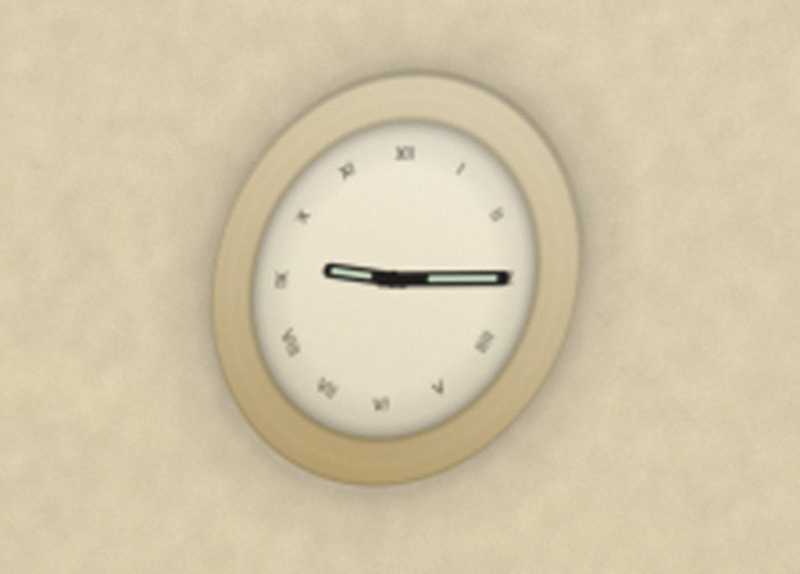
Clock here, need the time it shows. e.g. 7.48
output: 9.15
